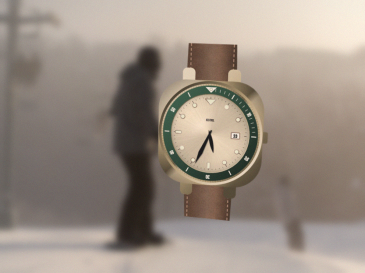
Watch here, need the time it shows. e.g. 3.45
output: 5.34
